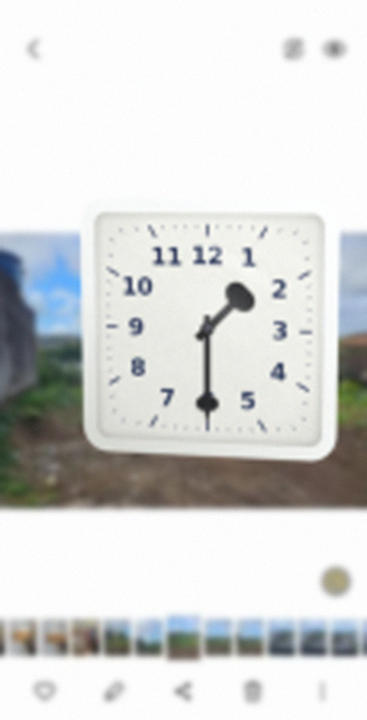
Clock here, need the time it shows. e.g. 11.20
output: 1.30
